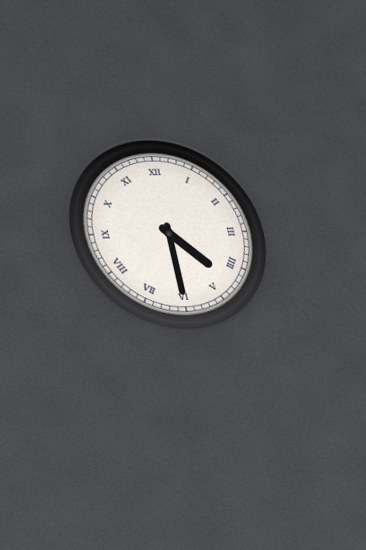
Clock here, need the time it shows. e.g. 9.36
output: 4.30
